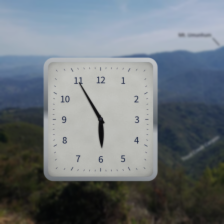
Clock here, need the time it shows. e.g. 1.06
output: 5.55
